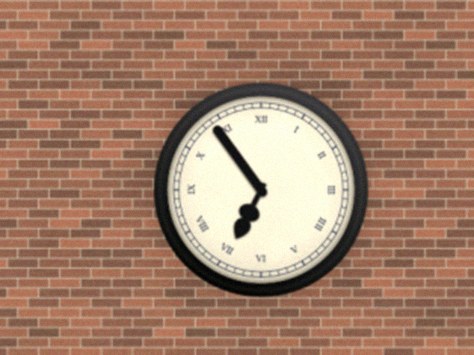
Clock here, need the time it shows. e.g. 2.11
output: 6.54
